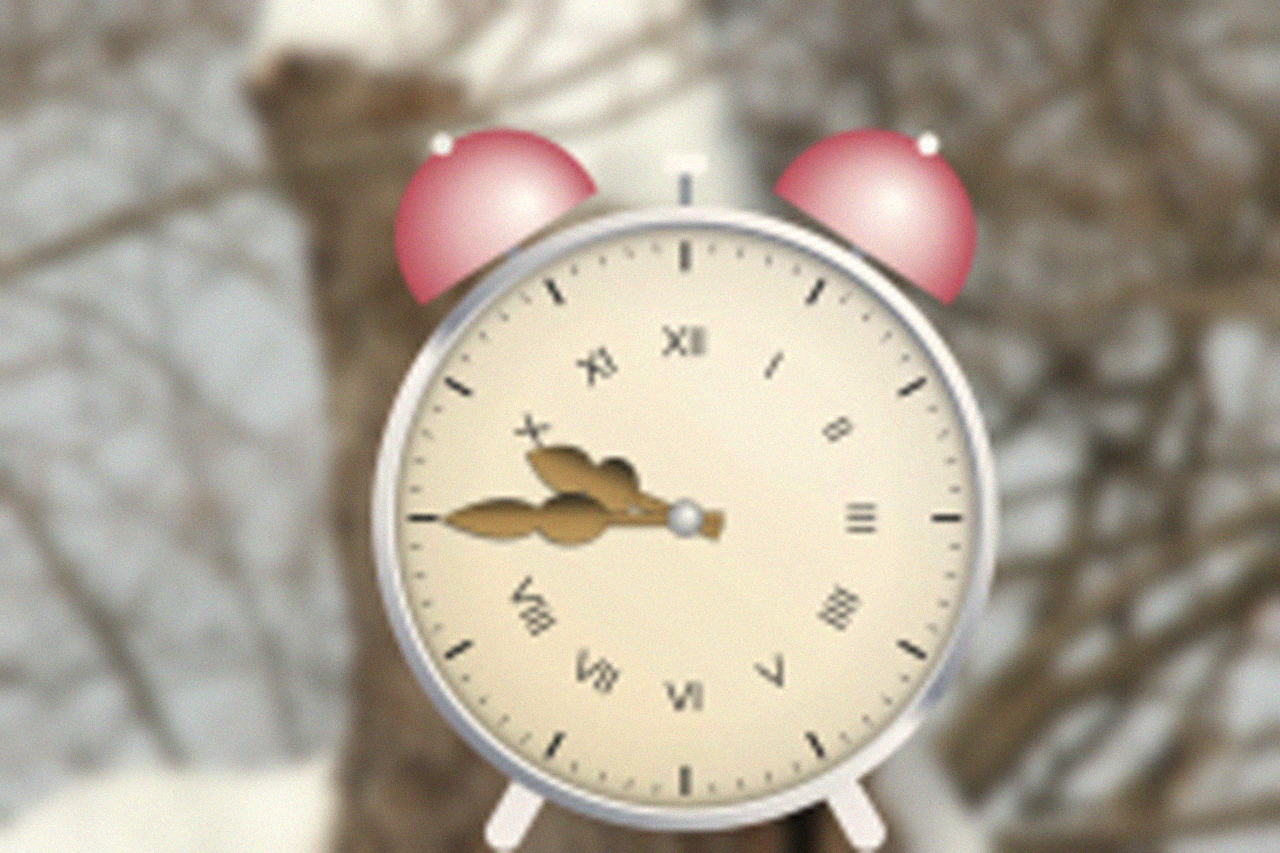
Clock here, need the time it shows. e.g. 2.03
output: 9.45
